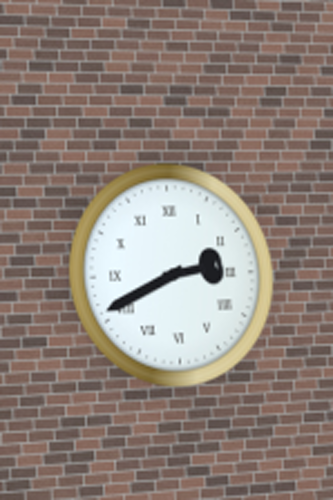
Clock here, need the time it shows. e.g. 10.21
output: 2.41
